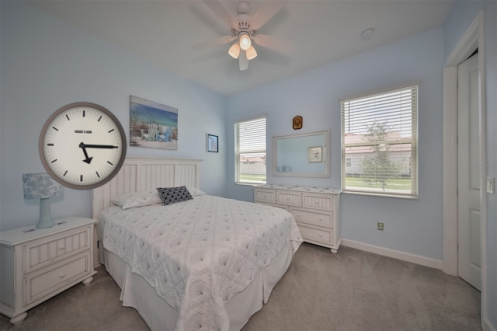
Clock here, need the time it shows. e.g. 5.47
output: 5.15
